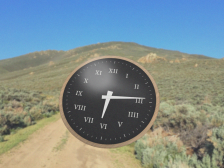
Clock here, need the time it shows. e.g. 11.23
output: 6.14
